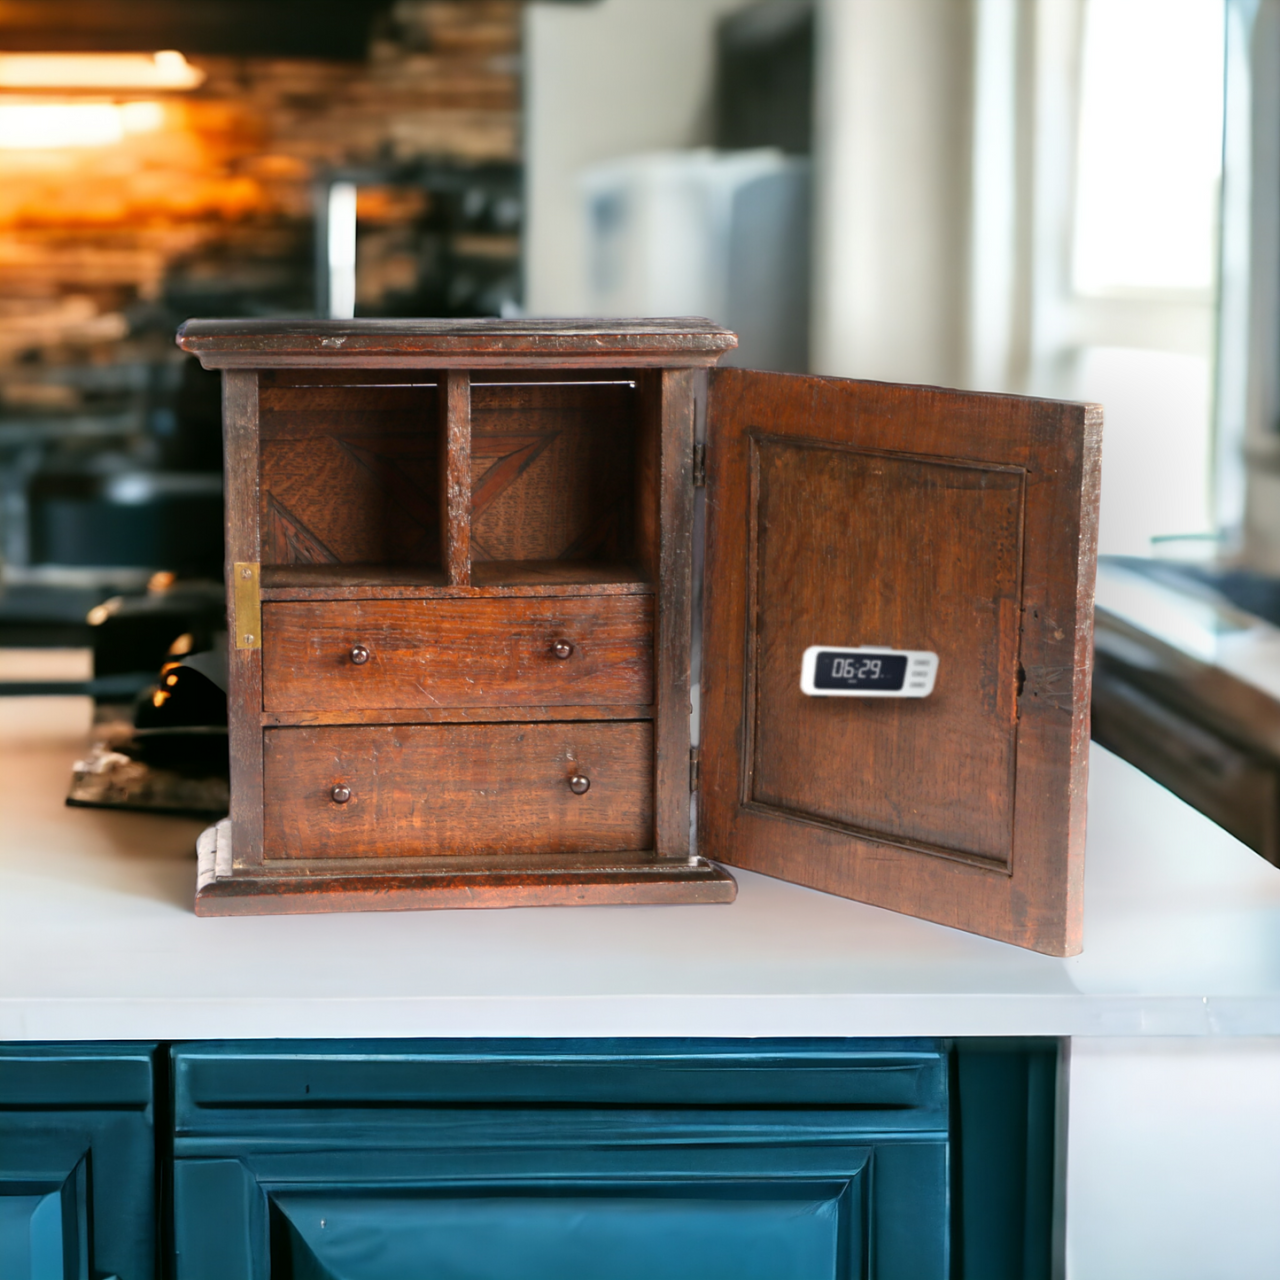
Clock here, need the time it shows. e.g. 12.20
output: 6.29
